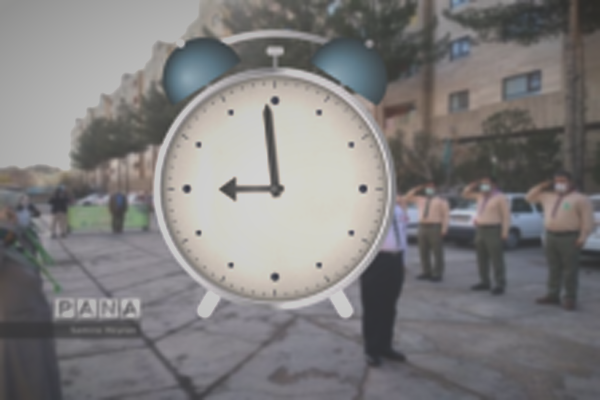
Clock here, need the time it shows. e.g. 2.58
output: 8.59
